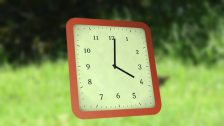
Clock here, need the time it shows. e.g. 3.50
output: 4.01
